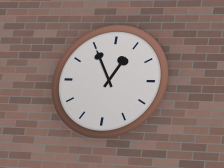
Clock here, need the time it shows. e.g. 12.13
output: 12.55
